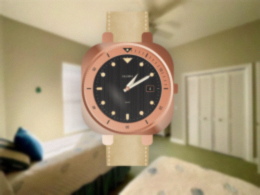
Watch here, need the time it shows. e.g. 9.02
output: 1.10
